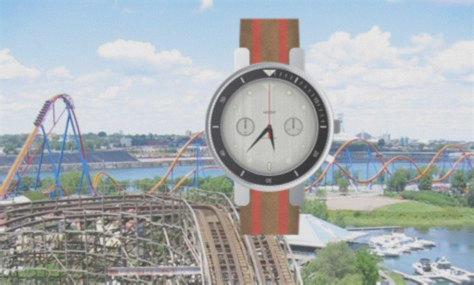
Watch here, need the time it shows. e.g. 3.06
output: 5.37
